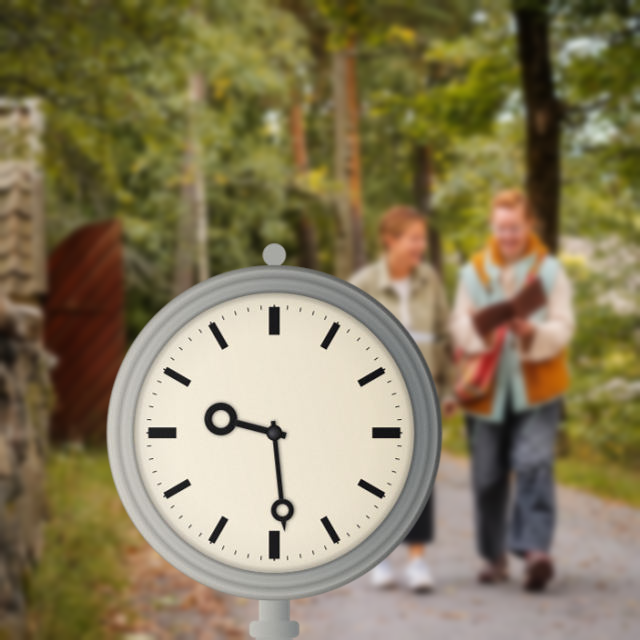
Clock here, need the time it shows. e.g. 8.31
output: 9.29
